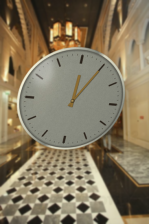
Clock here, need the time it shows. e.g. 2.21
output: 12.05
